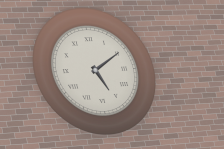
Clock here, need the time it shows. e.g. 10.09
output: 5.10
